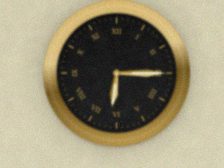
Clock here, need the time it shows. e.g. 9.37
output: 6.15
